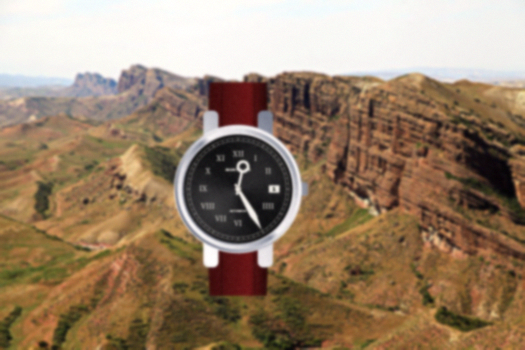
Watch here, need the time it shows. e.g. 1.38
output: 12.25
